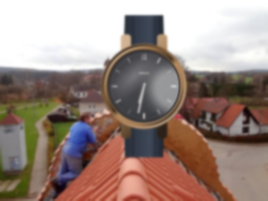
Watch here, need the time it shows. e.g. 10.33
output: 6.32
